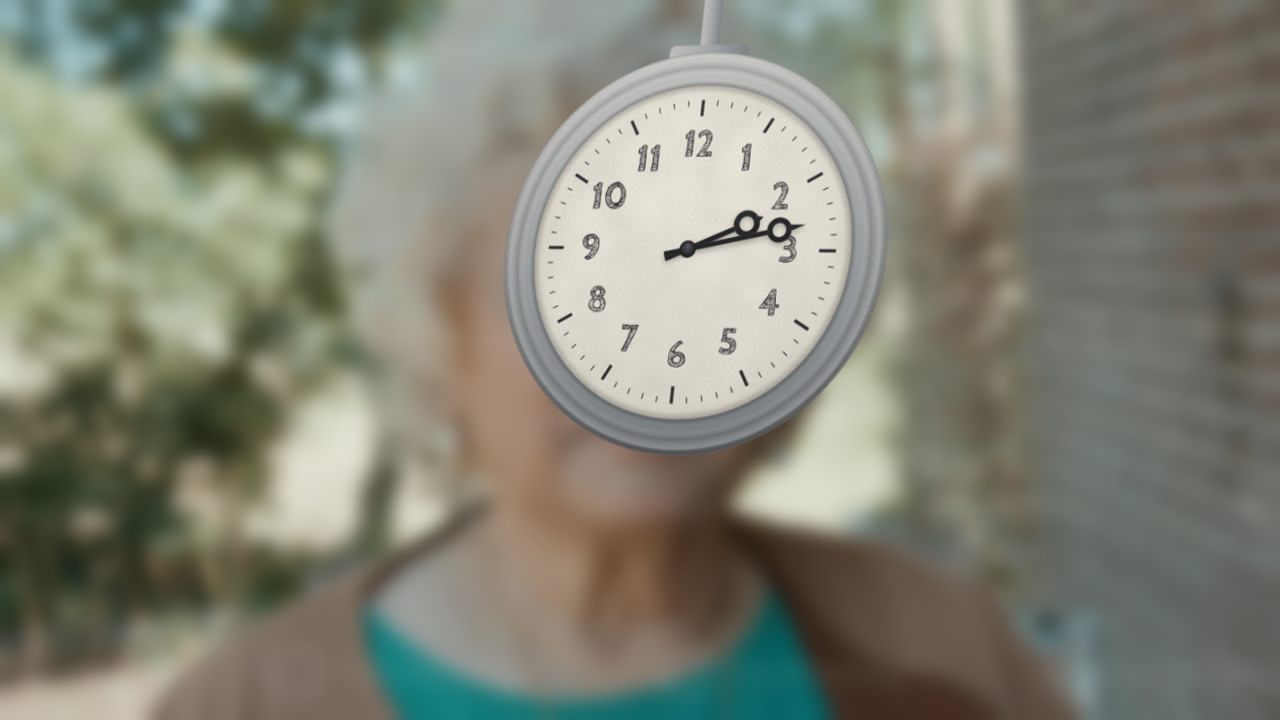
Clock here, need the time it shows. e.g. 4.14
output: 2.13
